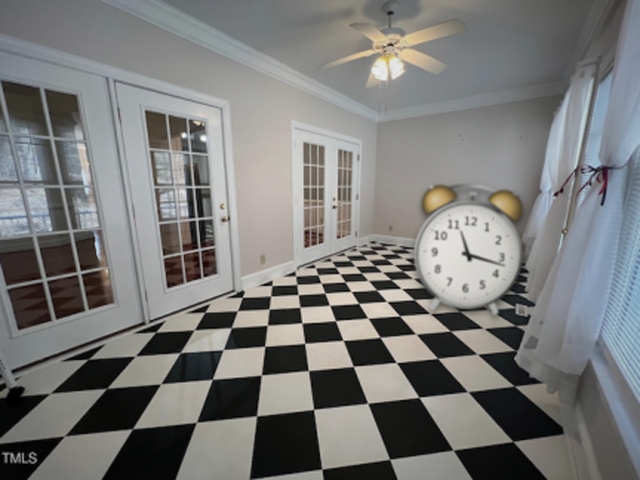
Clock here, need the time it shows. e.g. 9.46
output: 11.17
